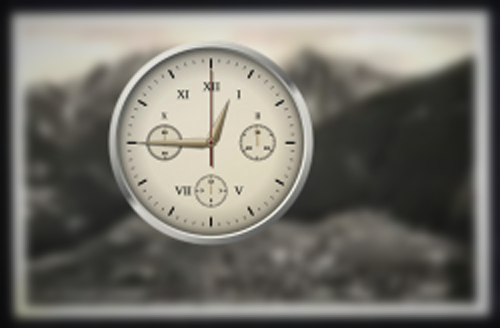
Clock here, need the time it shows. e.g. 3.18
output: 12.45
